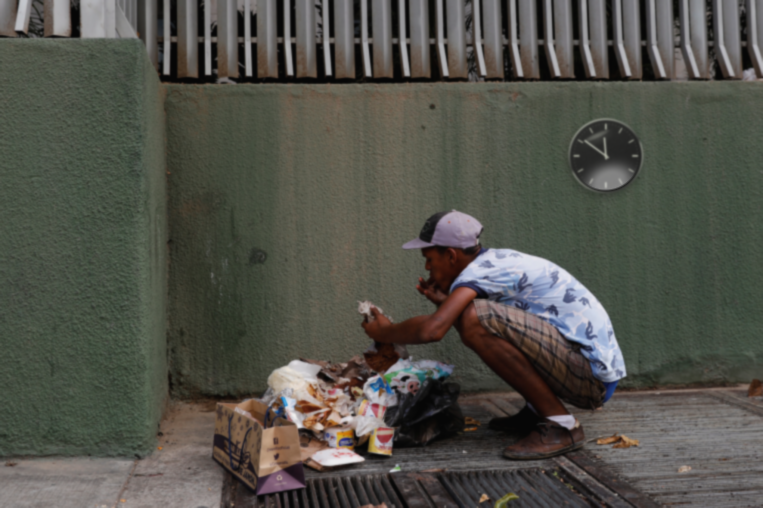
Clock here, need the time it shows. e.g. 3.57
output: 11.51
